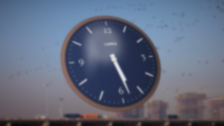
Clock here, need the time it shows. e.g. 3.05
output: 5.28
